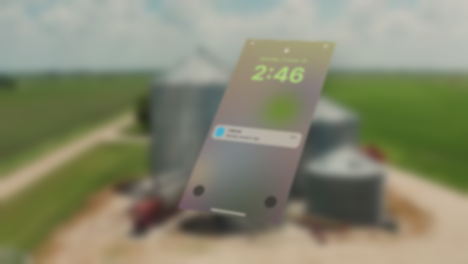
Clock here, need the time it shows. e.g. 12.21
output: 2.46
